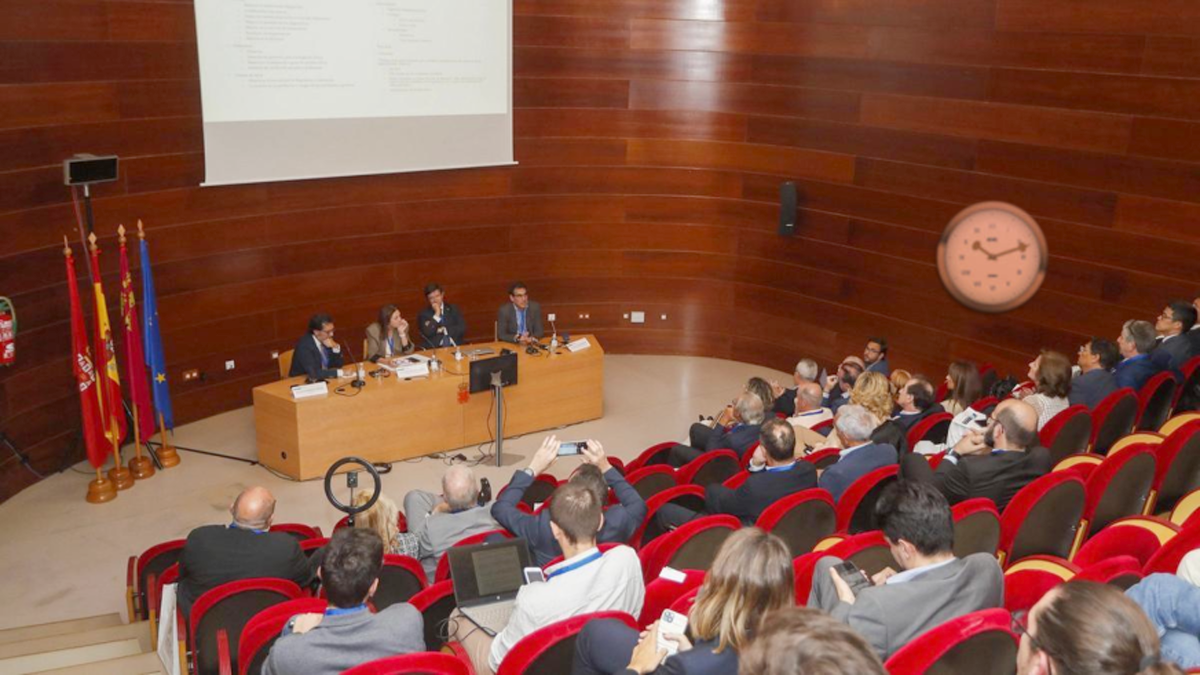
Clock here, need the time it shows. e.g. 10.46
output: 10.12
